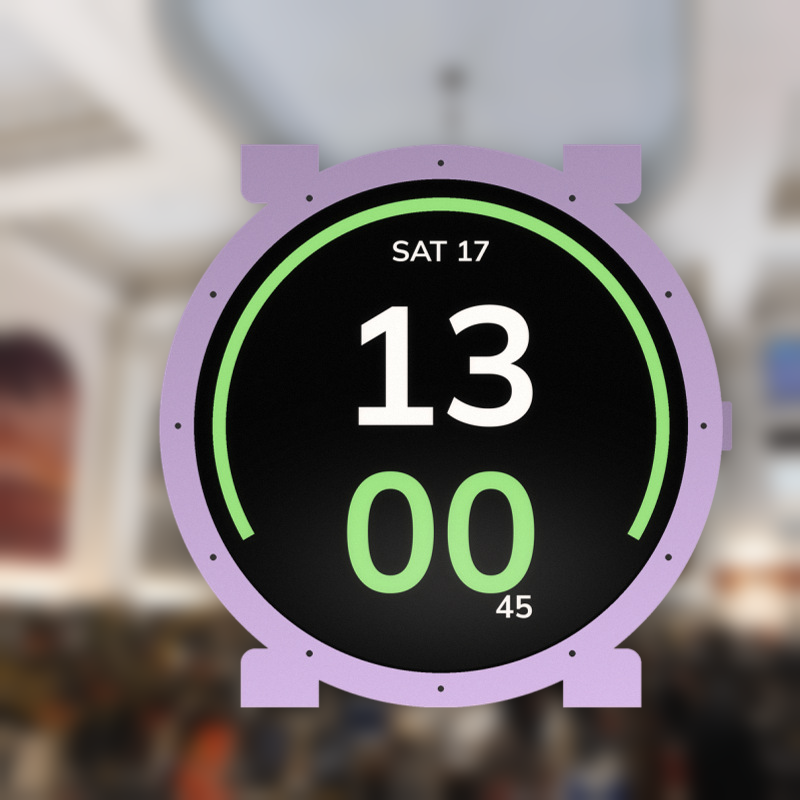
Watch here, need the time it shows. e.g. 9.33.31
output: 13.00.45
